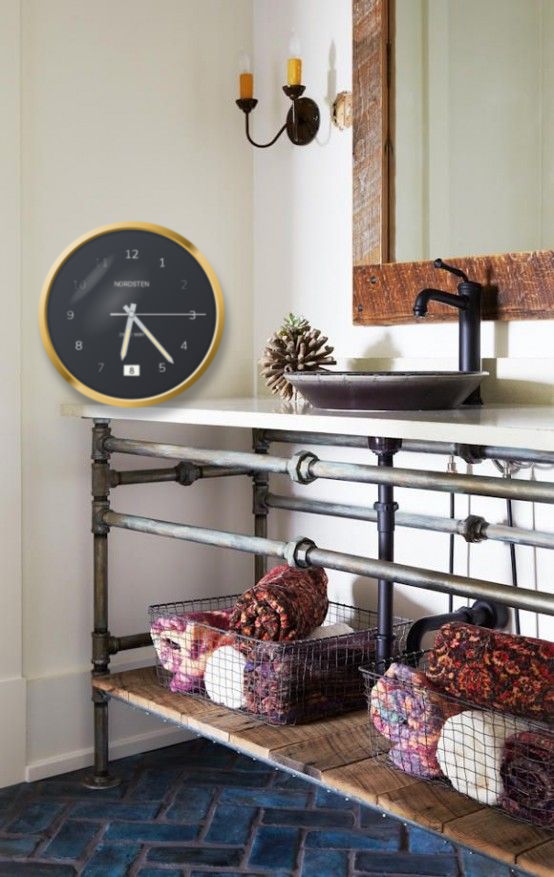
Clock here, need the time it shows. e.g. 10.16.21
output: 6.23.15
